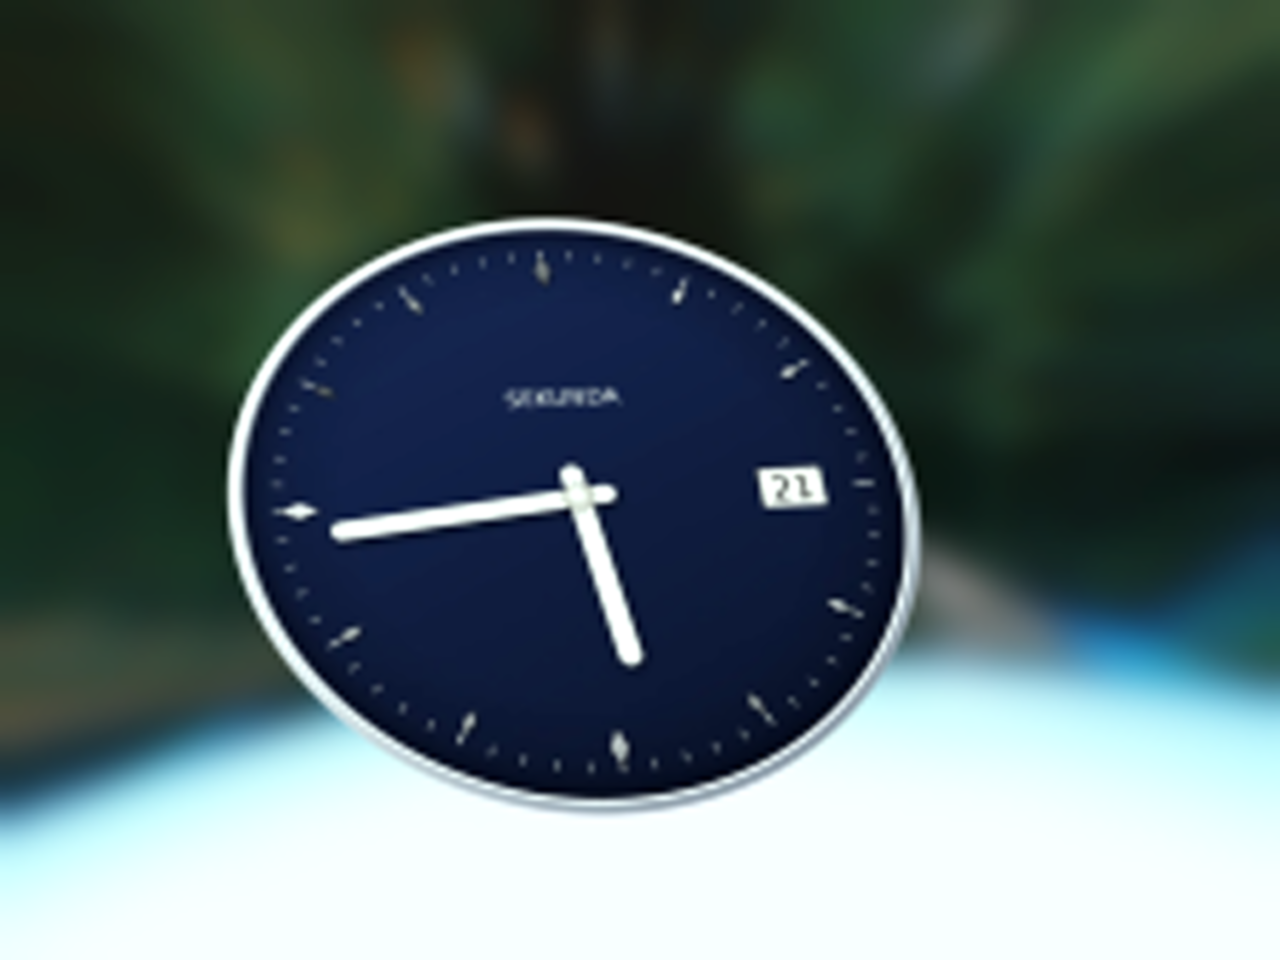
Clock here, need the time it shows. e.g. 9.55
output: 5.44
